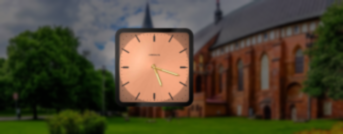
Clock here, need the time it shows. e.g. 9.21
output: 5.18
